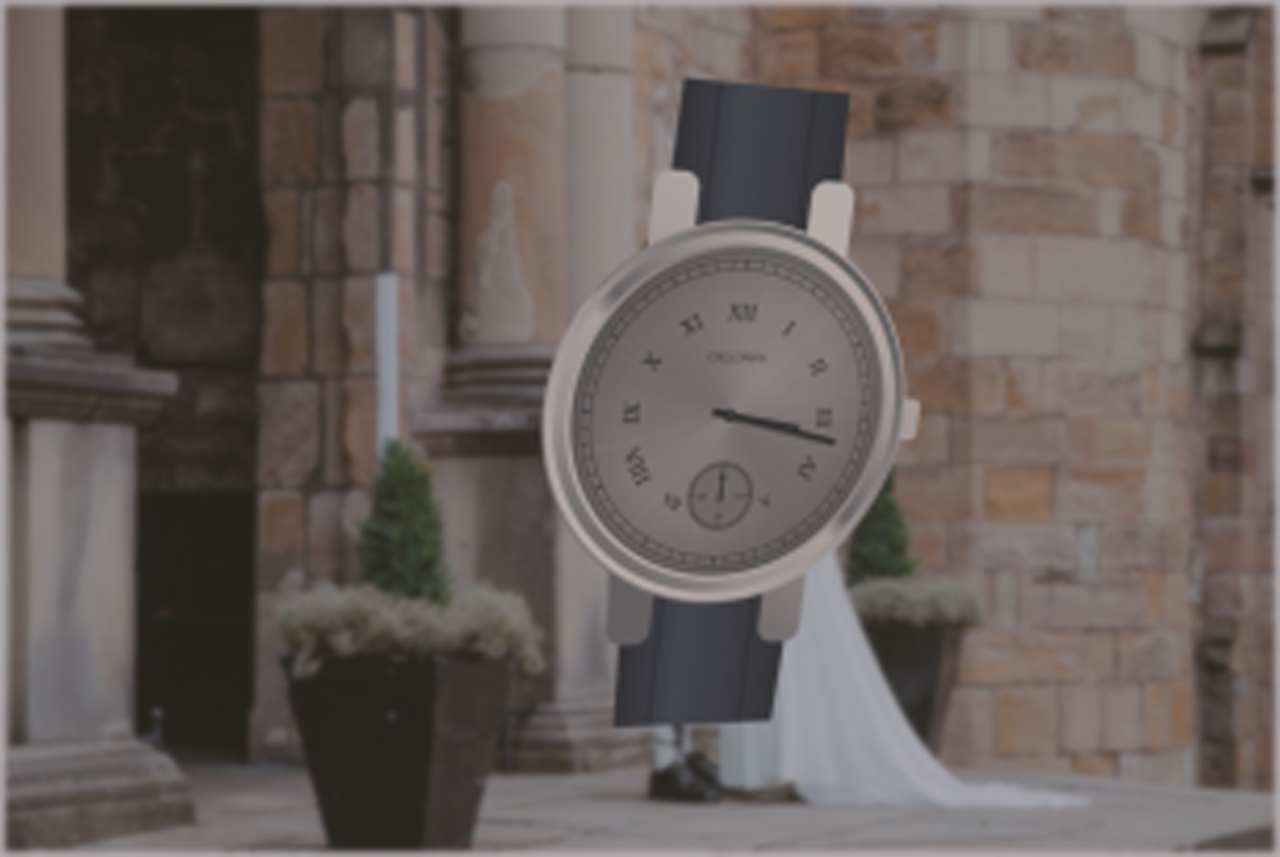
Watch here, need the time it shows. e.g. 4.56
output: 3.17
